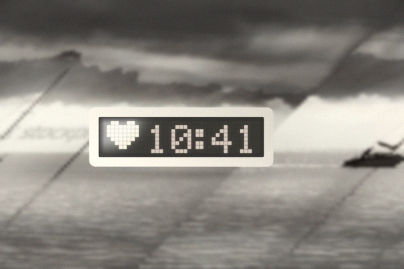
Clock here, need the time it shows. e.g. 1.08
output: 10.41
